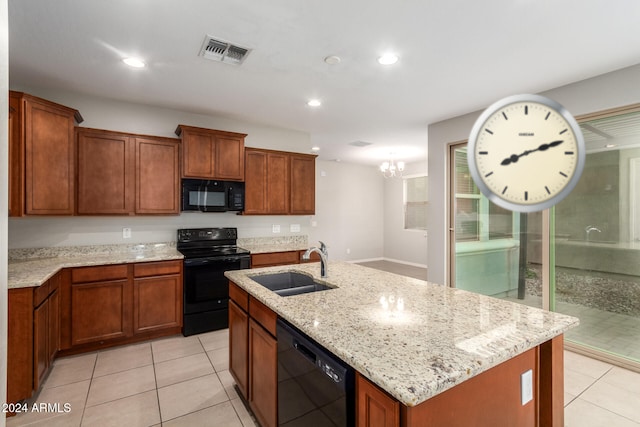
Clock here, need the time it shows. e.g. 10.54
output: 8.12
